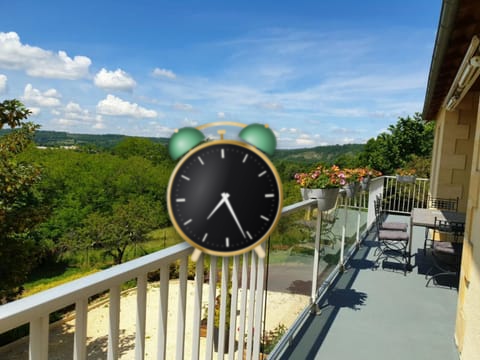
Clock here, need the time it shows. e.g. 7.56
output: 7.26
